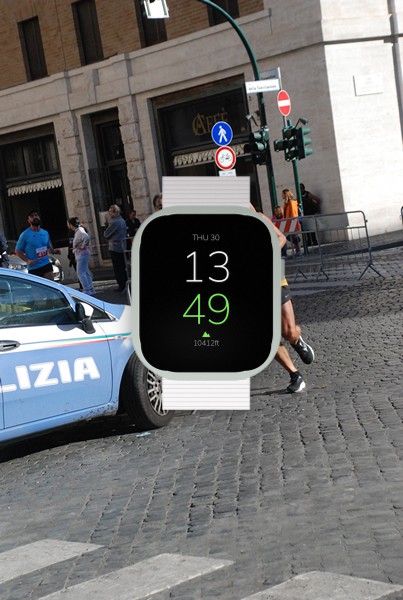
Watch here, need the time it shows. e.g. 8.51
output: 13.49
